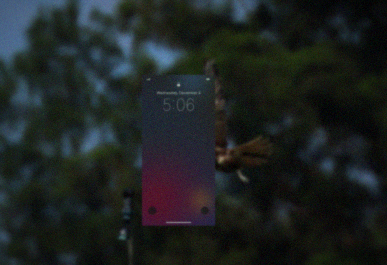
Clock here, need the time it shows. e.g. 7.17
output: 5.06
